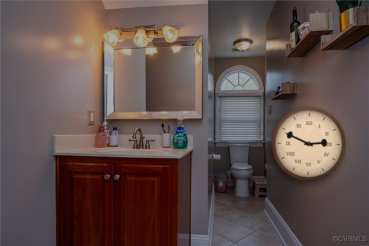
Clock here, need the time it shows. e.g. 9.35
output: 2.49
